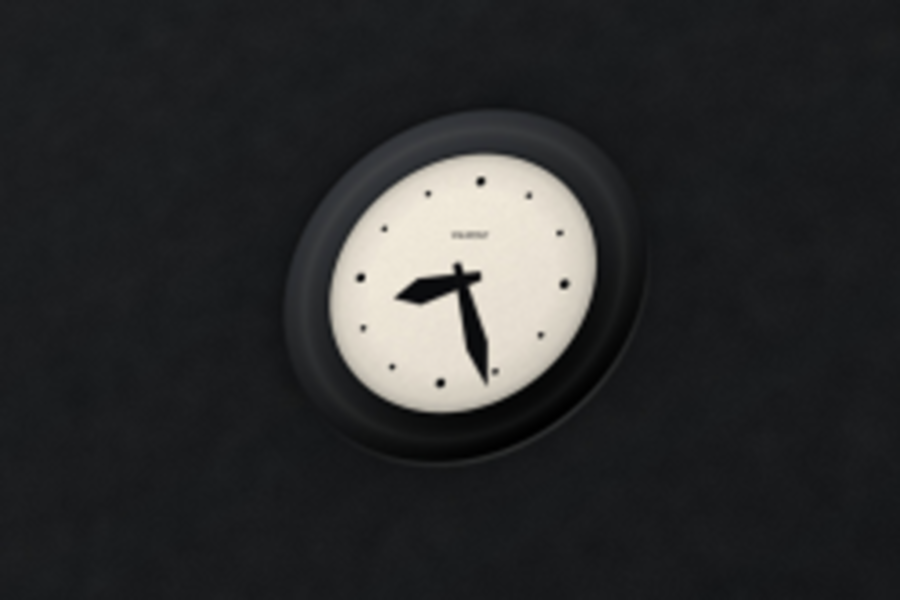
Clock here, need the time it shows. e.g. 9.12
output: 8.26
